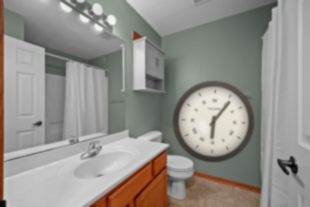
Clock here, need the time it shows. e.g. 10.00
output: 6.06
